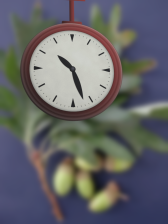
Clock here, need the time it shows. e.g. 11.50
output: 10.27
